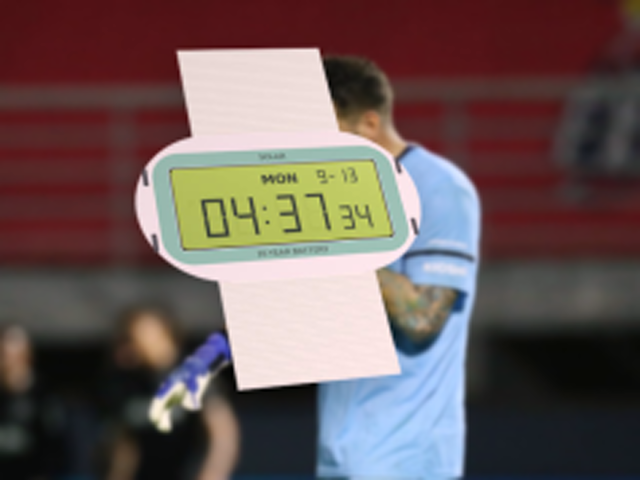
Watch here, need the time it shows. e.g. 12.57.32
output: 4.37.34
